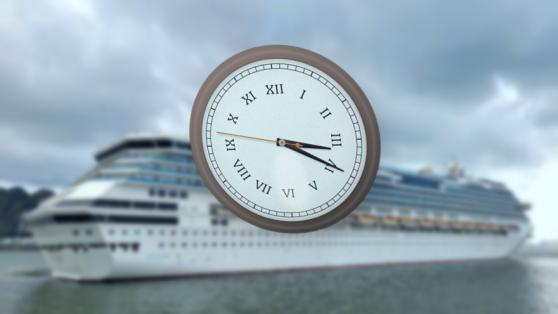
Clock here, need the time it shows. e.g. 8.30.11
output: 3.19.47
